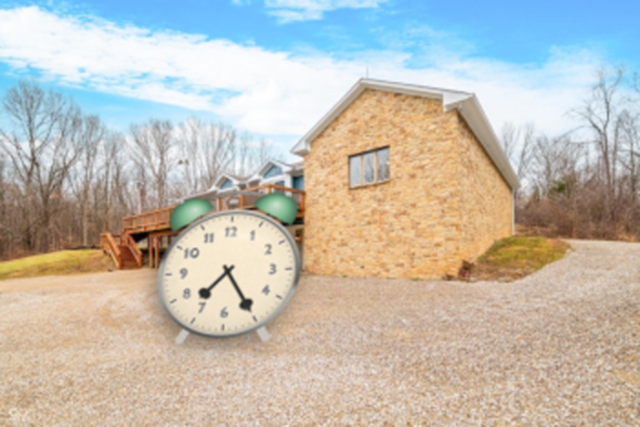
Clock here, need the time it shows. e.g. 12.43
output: 7.25
